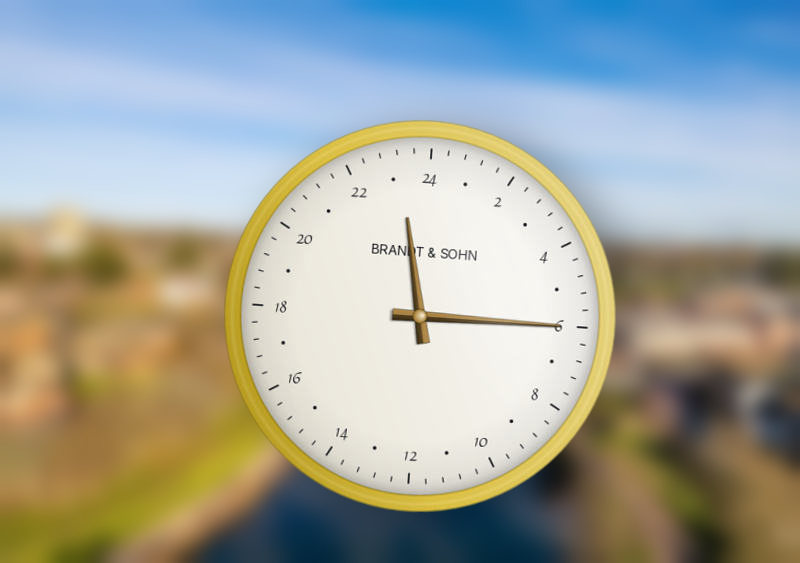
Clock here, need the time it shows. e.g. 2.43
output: 23.15
